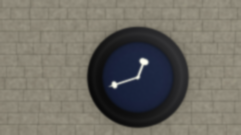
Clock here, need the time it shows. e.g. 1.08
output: 12.42
